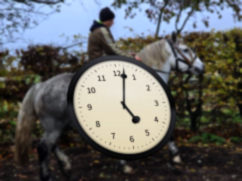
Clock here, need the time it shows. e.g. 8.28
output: 5.02
